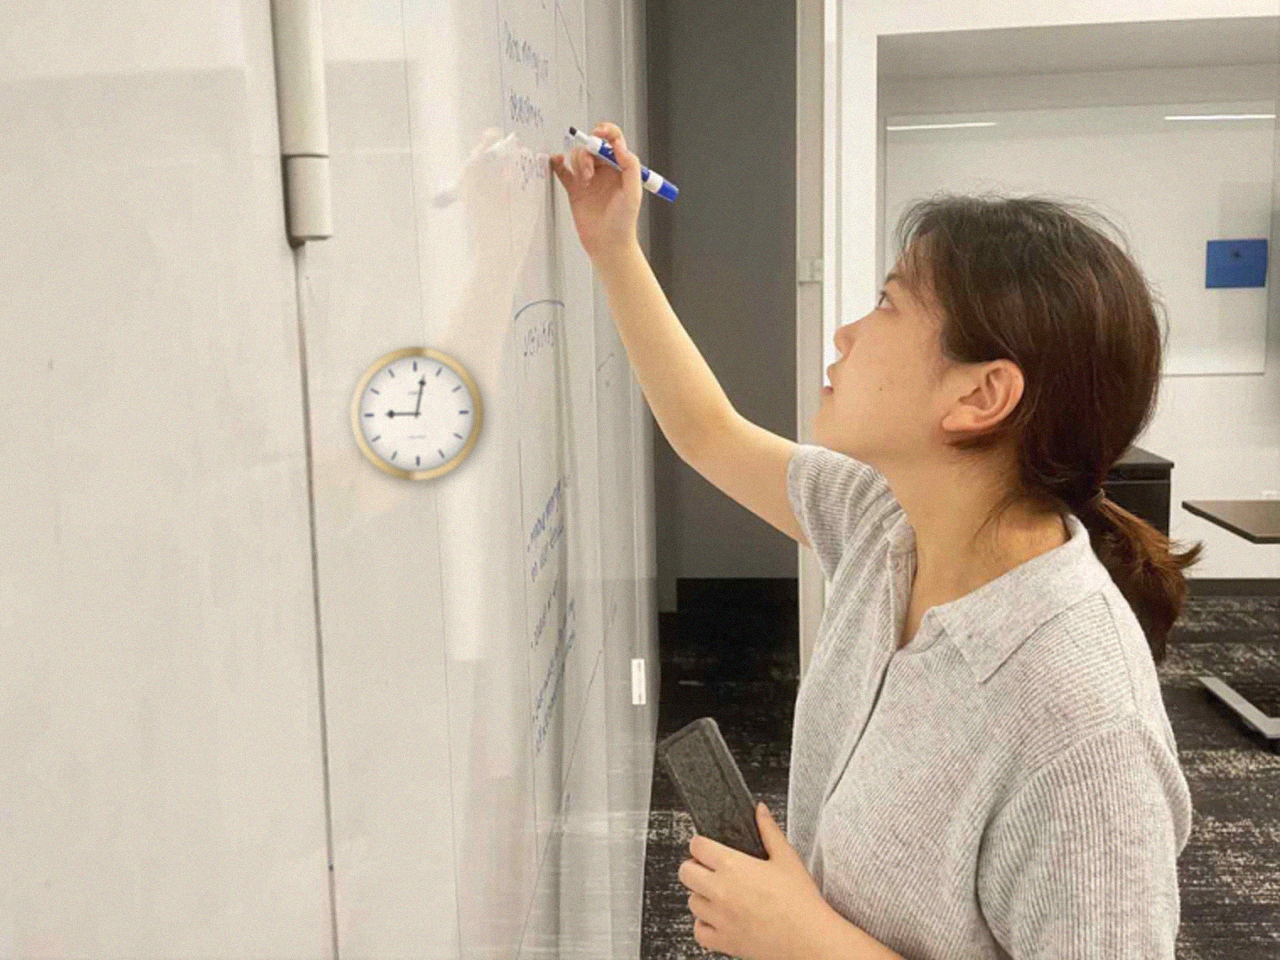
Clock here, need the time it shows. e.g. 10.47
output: 9.02
